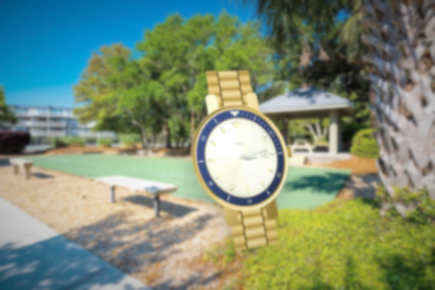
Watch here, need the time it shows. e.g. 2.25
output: 3.13
